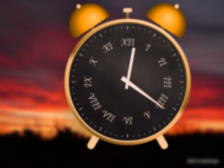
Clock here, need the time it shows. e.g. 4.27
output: 12.21
